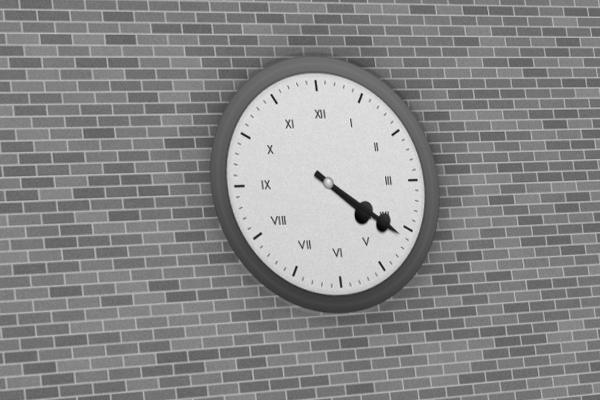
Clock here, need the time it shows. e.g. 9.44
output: 4.21
